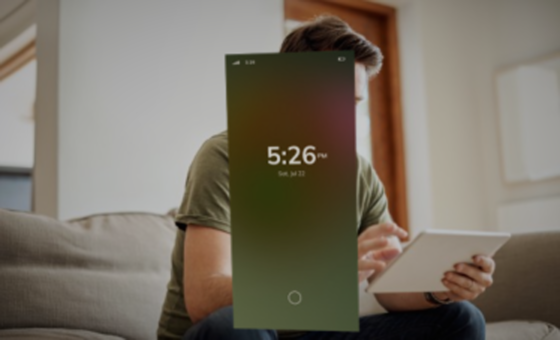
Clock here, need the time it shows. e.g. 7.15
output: 5.26
